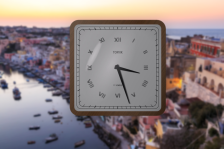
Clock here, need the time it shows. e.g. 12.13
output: 3.27
